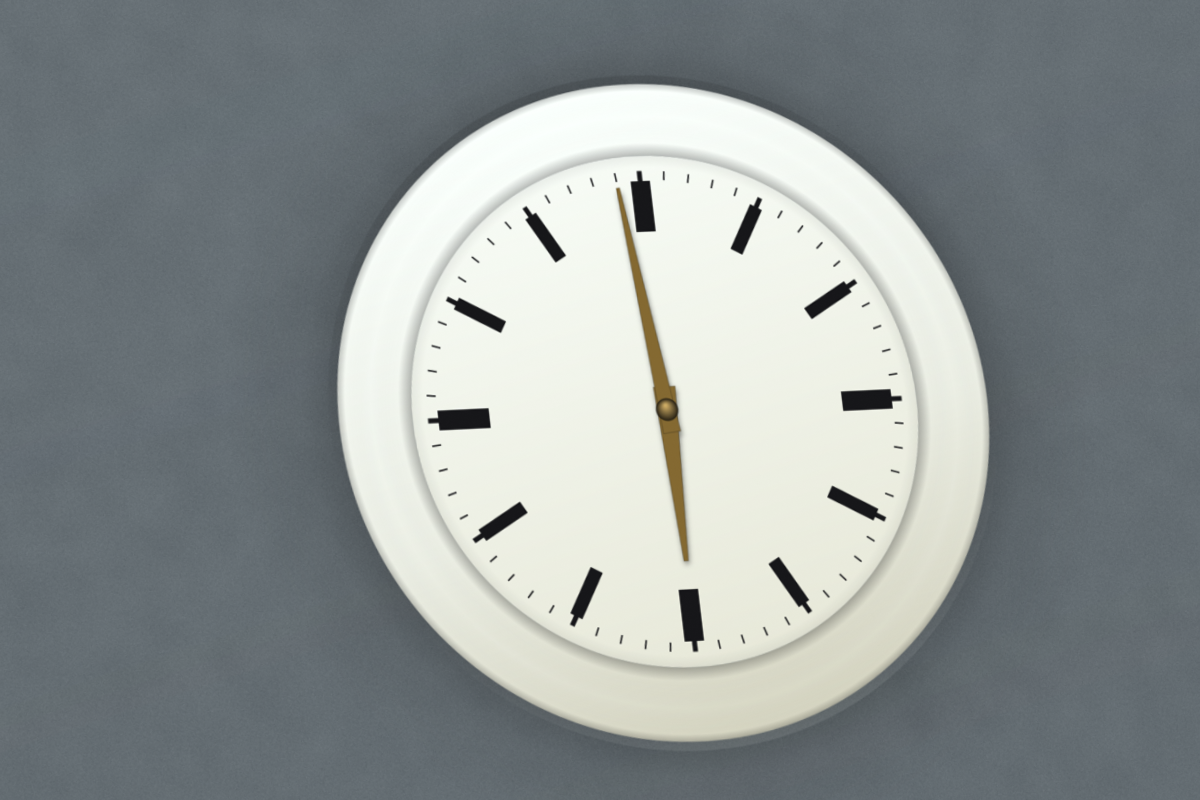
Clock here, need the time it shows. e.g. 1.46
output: 5.59
